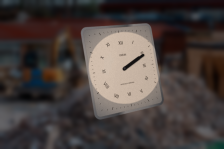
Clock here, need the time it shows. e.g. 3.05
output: 2.11
